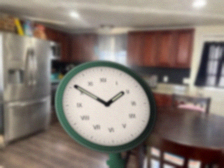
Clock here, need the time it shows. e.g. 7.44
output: 1.51
